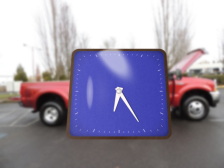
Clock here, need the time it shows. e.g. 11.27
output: 6.25
